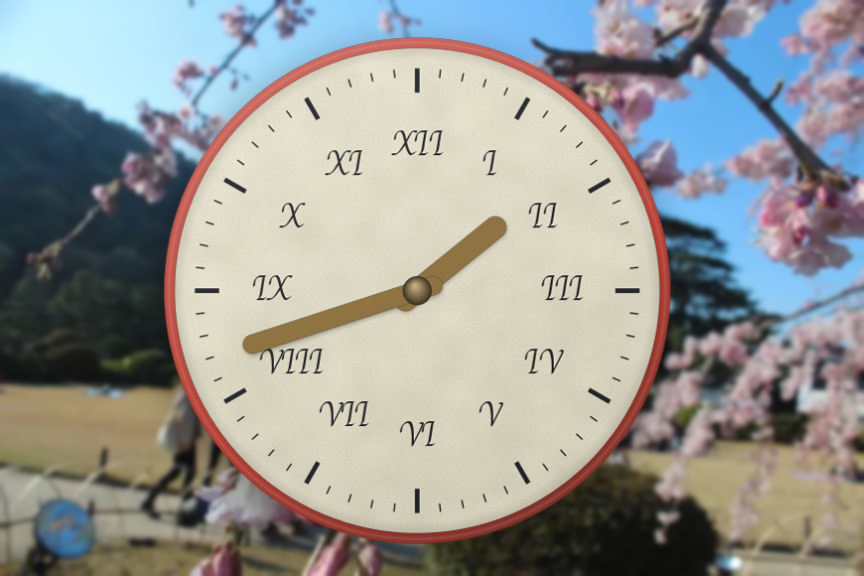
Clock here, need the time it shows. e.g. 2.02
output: 1.42
